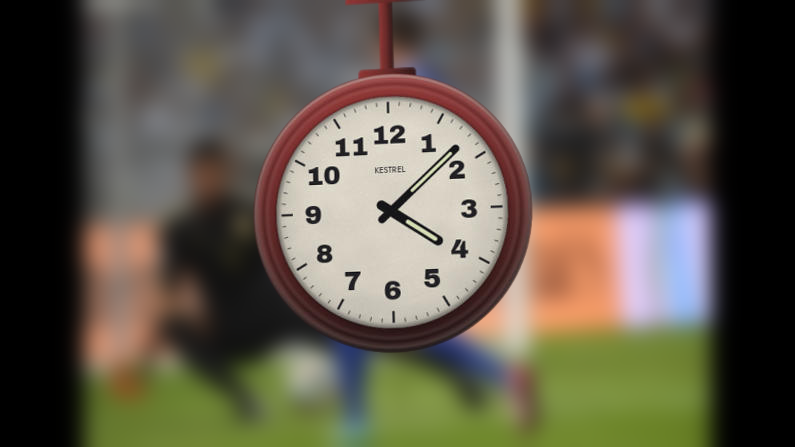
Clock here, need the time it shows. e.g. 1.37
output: 4.08
